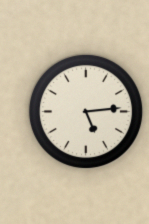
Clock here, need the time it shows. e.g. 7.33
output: 5.14
